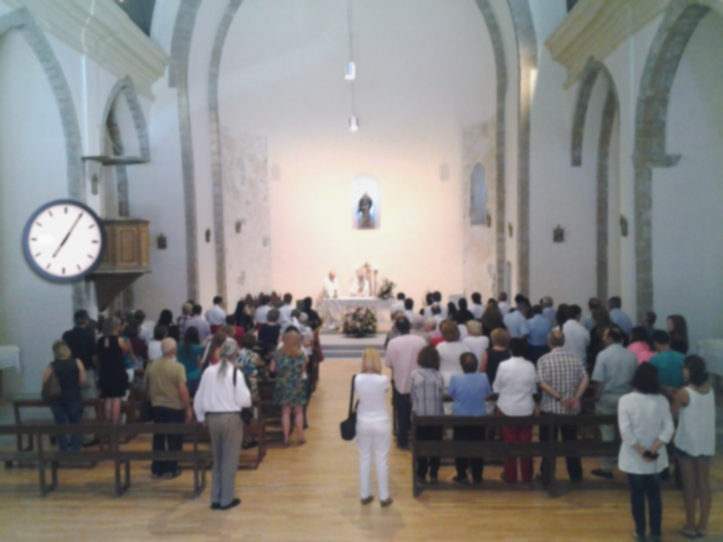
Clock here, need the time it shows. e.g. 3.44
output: 7.05
